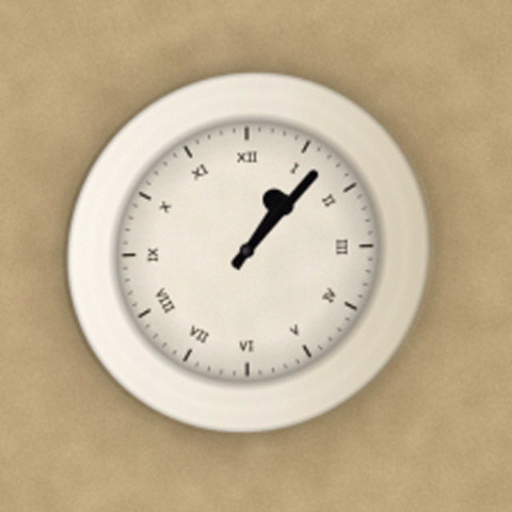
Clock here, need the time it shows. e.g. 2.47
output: 1.07
